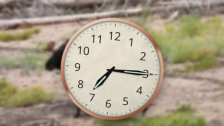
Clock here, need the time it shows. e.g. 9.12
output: 7.15
